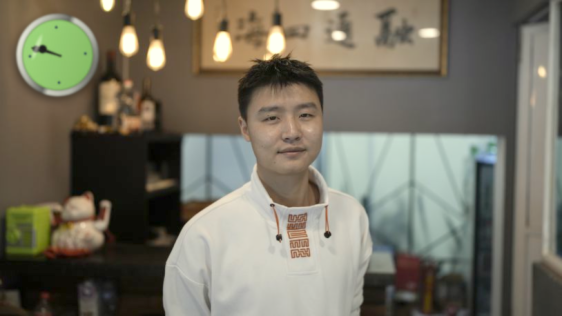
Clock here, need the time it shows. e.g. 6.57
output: 9.48
